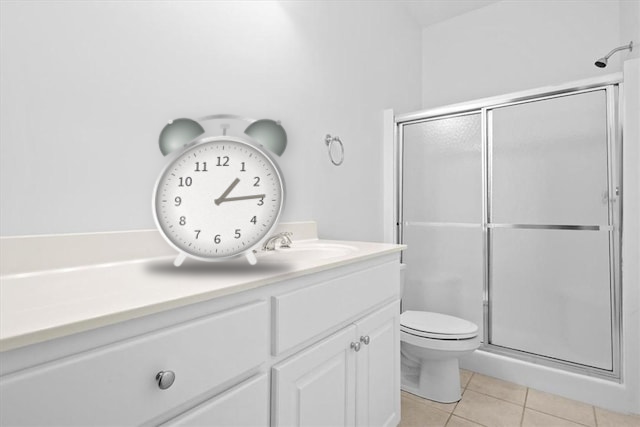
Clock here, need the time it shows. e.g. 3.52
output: 1.14
